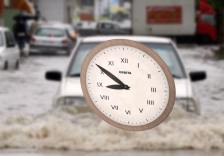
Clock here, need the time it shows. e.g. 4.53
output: 8.51
